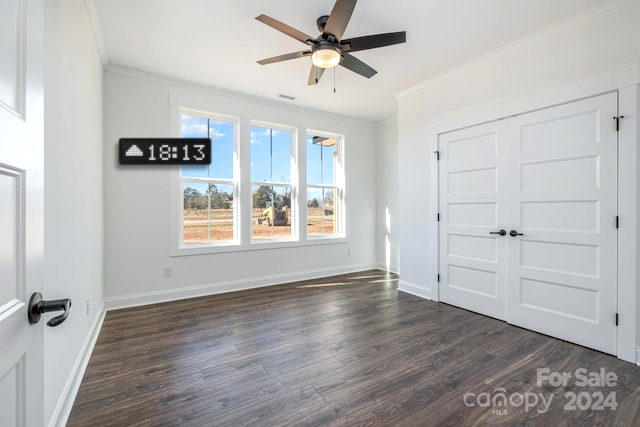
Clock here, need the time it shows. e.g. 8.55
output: 18.13
